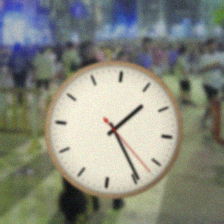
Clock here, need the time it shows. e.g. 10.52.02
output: 1.24.22
